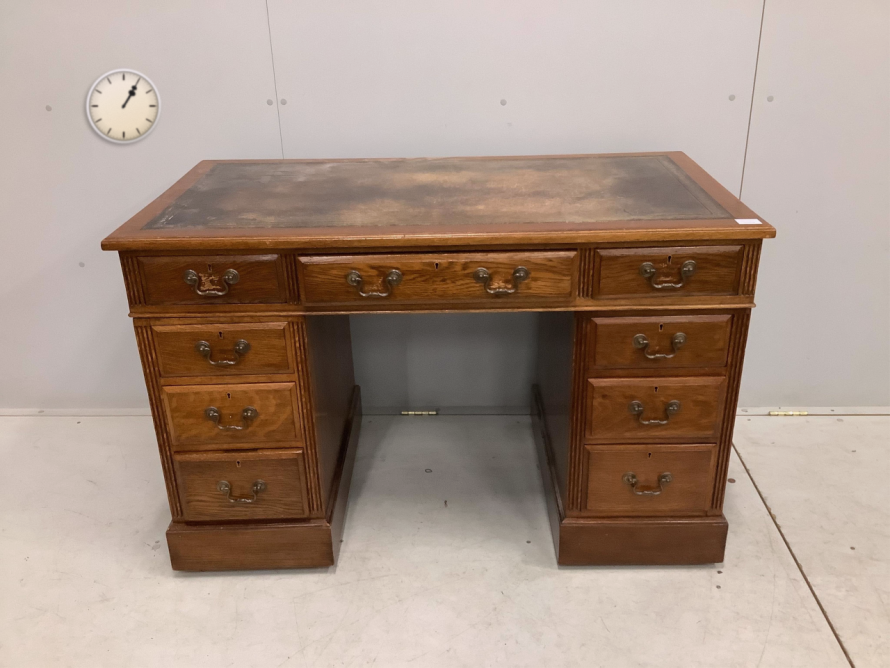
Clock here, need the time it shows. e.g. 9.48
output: 1.05
